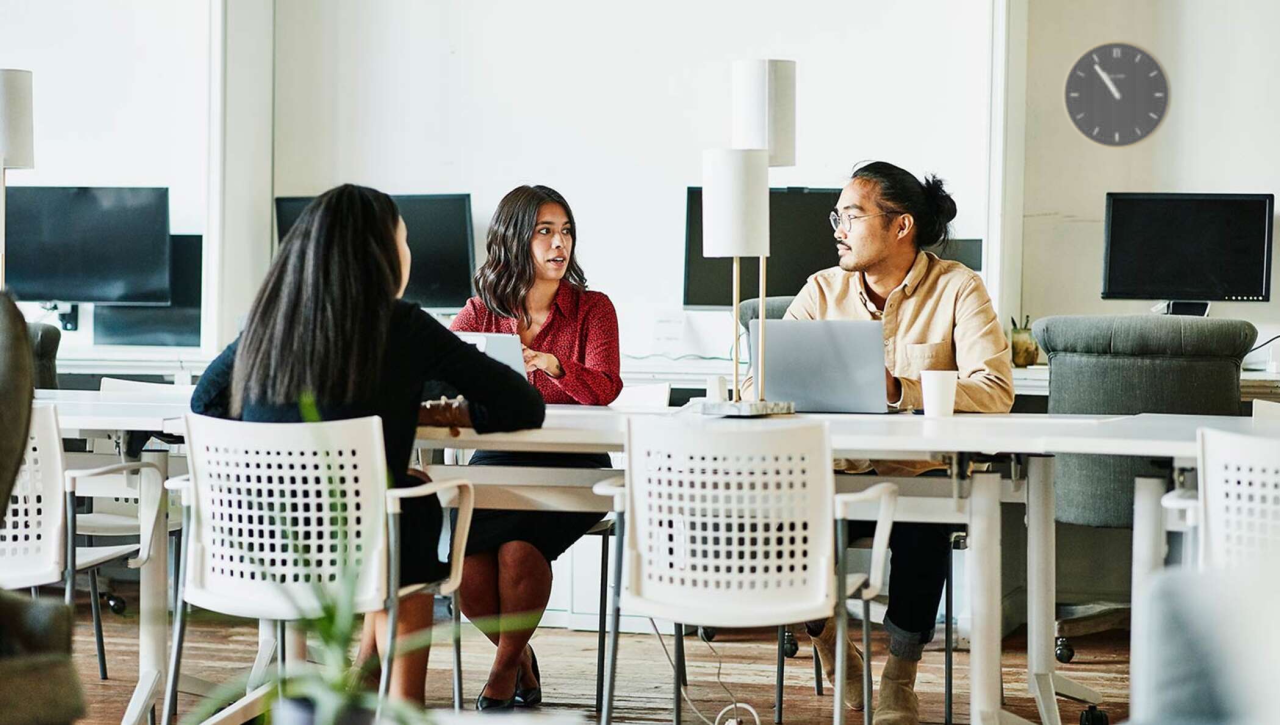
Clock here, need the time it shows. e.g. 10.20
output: 10.54
